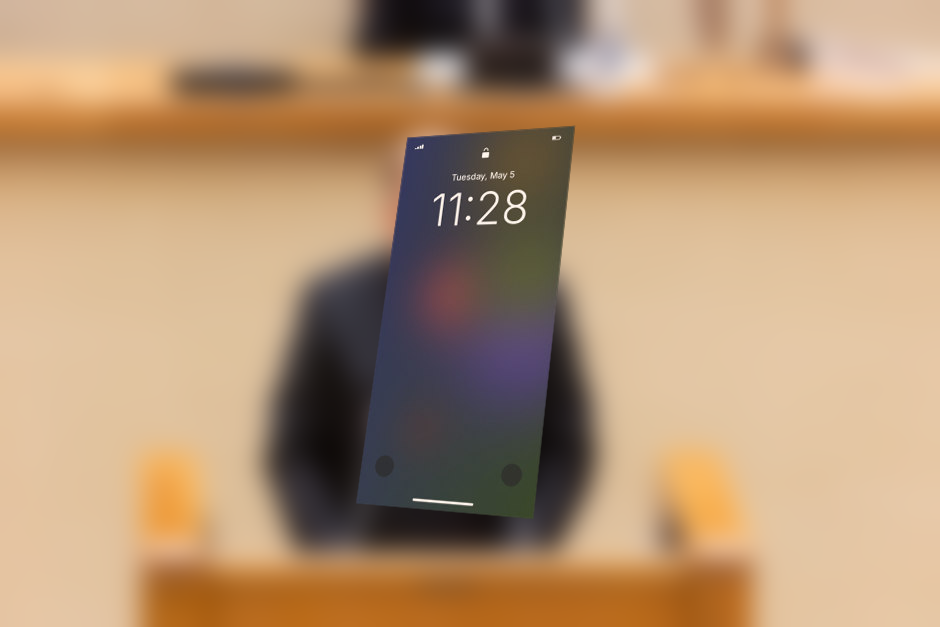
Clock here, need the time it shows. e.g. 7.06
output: 11.28
